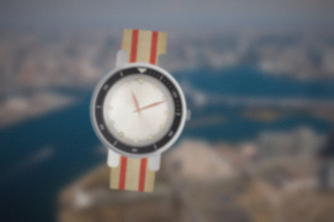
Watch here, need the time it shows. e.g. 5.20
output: 11.11
